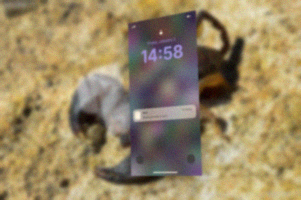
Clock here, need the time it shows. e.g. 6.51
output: 14.58
